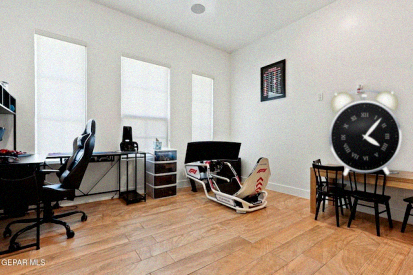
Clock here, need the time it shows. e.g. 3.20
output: 4.07
